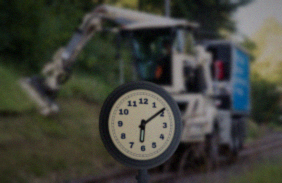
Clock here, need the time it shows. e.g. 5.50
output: 6.09
